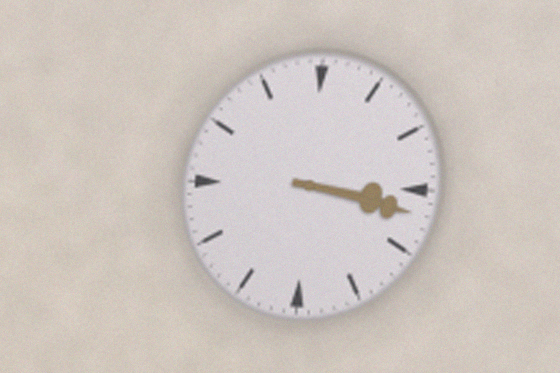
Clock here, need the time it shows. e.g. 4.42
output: 3.17
